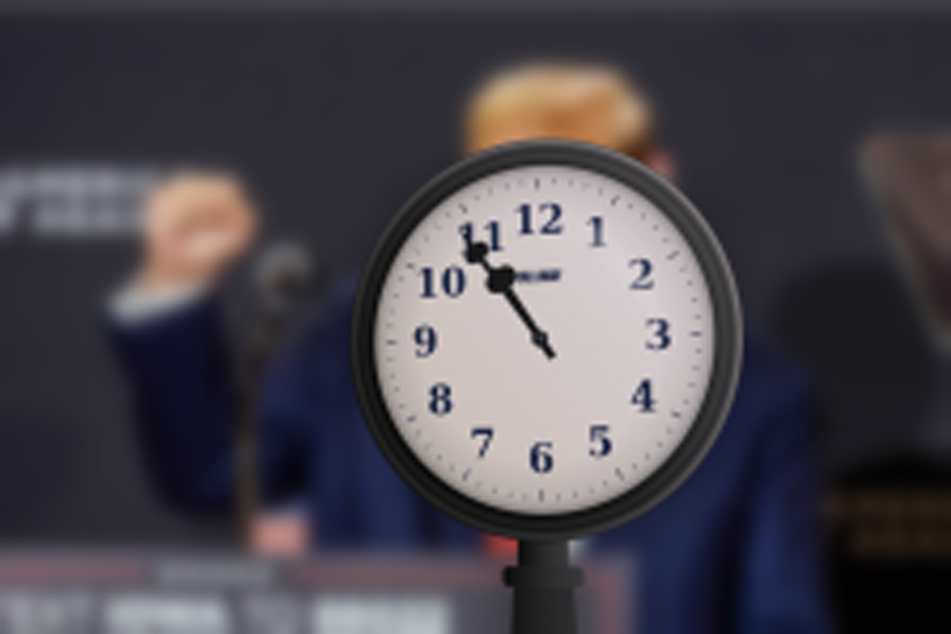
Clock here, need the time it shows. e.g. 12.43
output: 10.54
